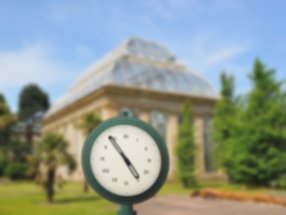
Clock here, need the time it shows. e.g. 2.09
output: 4.54
